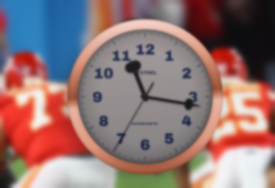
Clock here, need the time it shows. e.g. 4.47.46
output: 11.16.35
